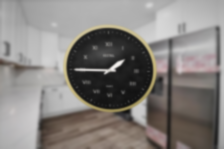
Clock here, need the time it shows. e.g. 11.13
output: 1.45
